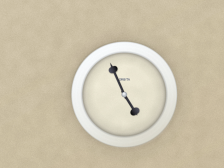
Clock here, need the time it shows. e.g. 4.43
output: 4.56
